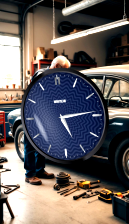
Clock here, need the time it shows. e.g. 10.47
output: 5.14
